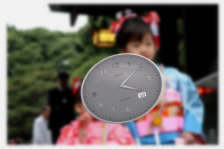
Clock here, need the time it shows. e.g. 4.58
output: 4.09
